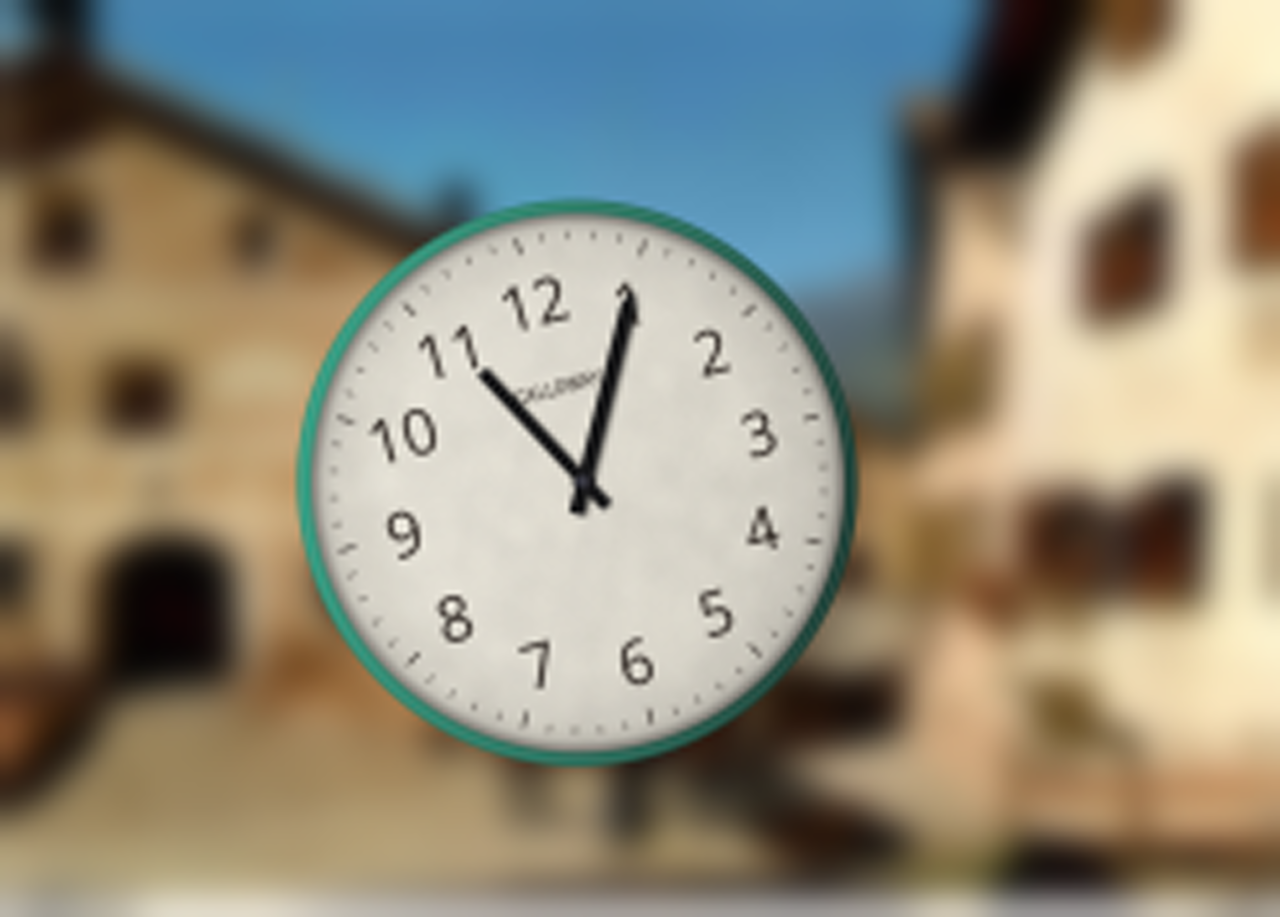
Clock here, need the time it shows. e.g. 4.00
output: 11.05
